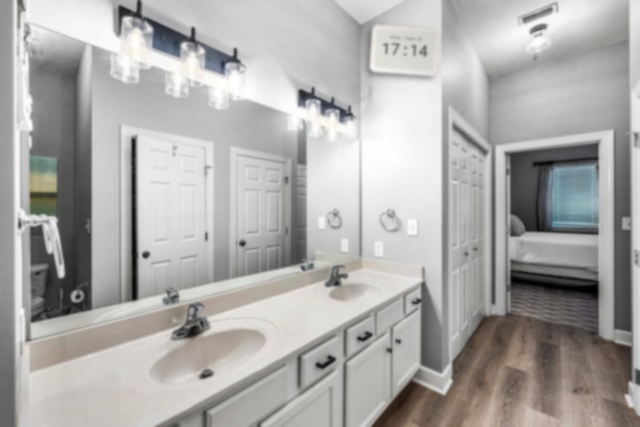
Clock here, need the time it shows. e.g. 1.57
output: 17.14
